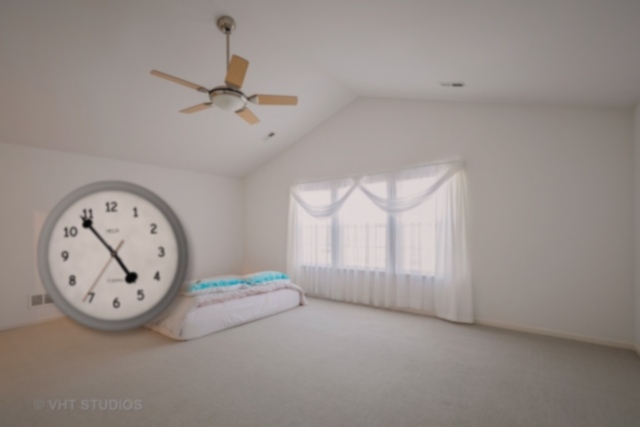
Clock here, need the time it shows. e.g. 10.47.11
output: 4.53.36
